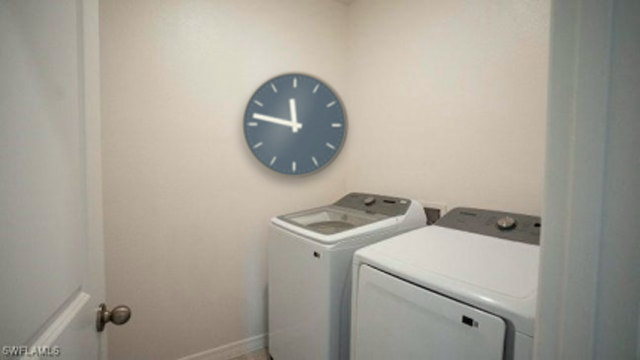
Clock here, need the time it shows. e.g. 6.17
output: 11.47
